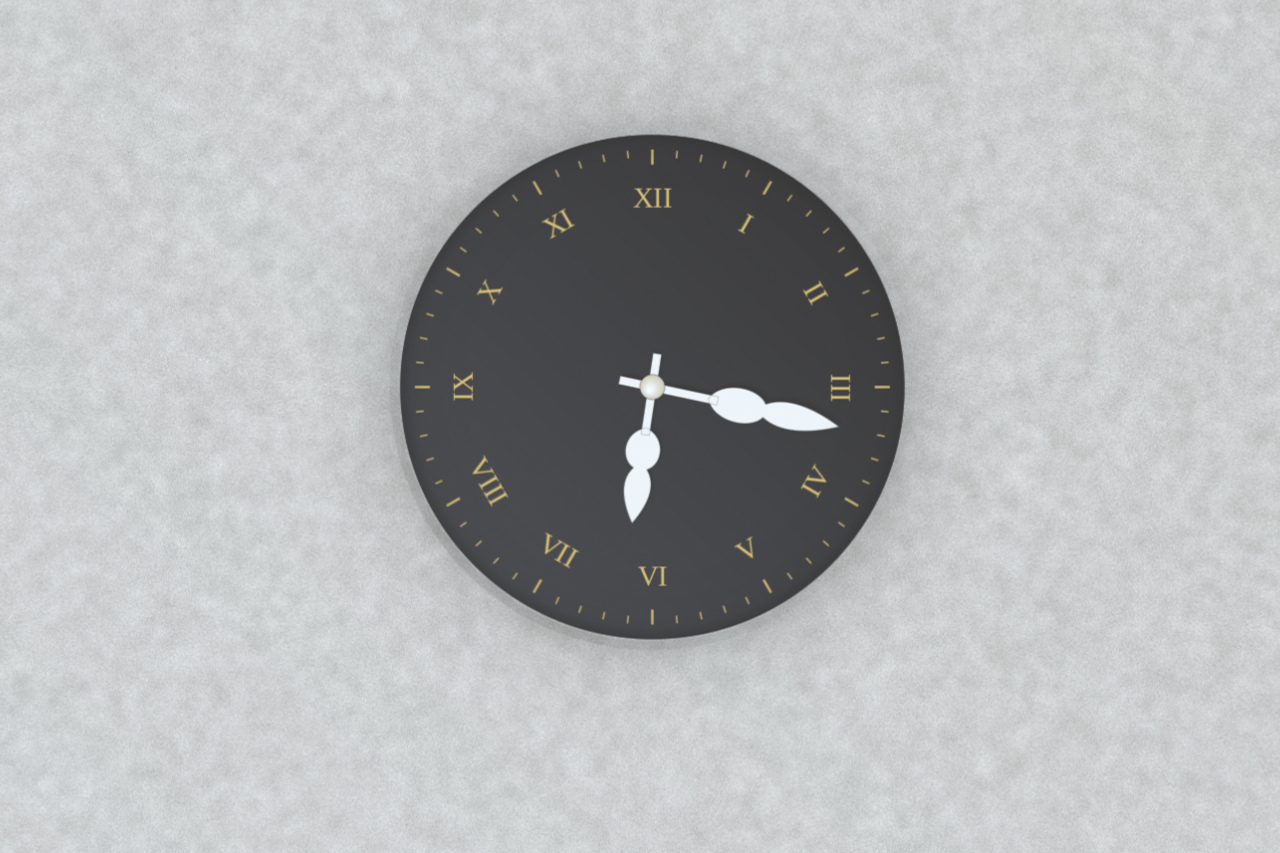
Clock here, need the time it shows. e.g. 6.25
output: 6.17
